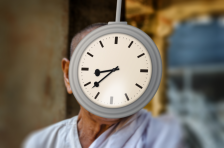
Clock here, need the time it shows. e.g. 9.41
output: 8.38
